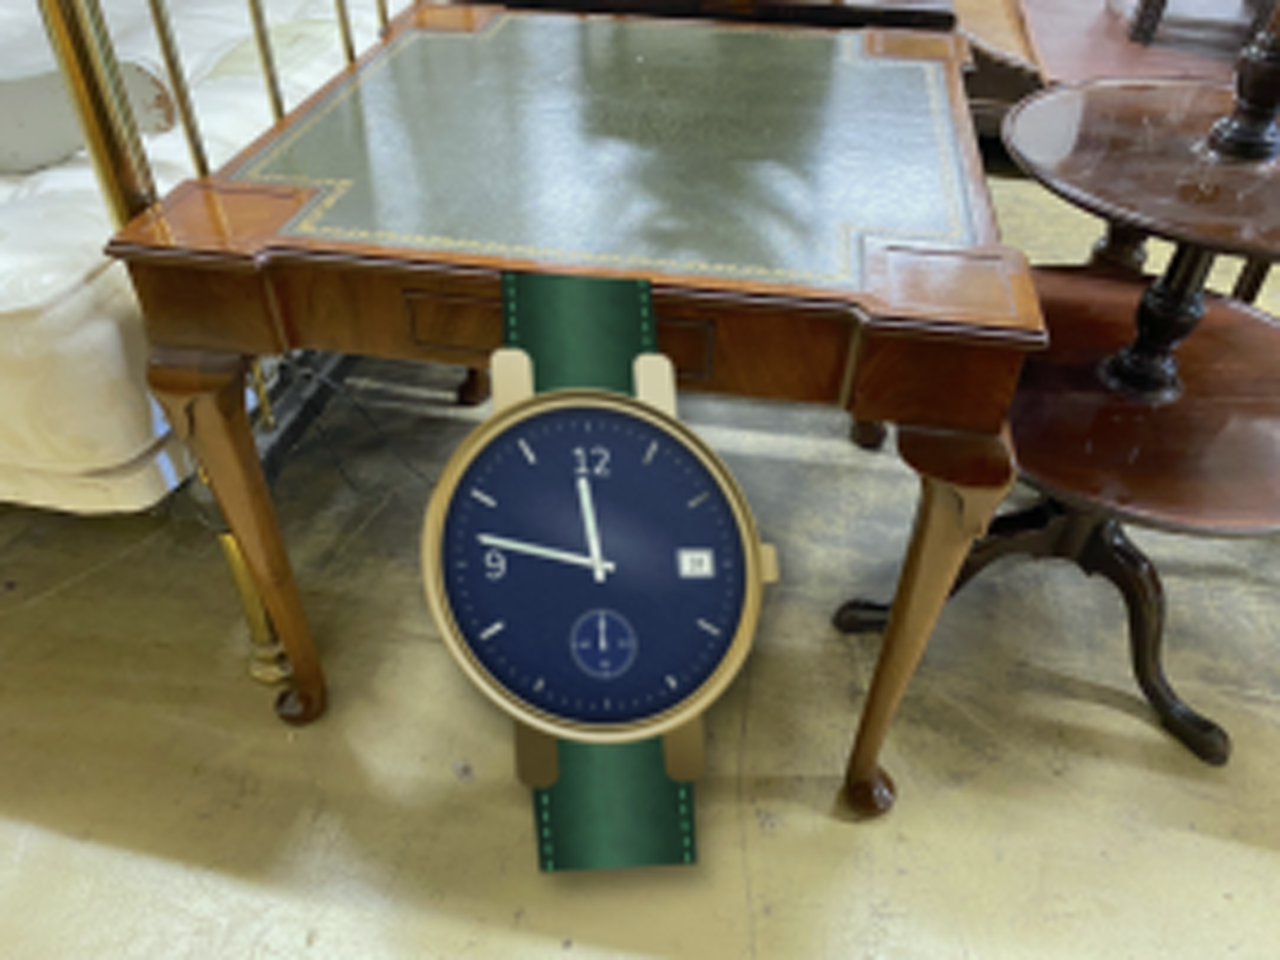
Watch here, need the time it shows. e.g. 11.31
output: 11.47
